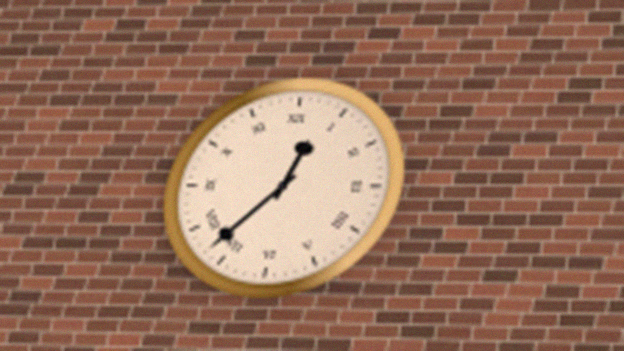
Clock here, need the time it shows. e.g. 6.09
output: 12.37
